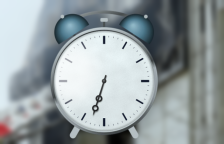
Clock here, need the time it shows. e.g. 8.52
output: 6.33
